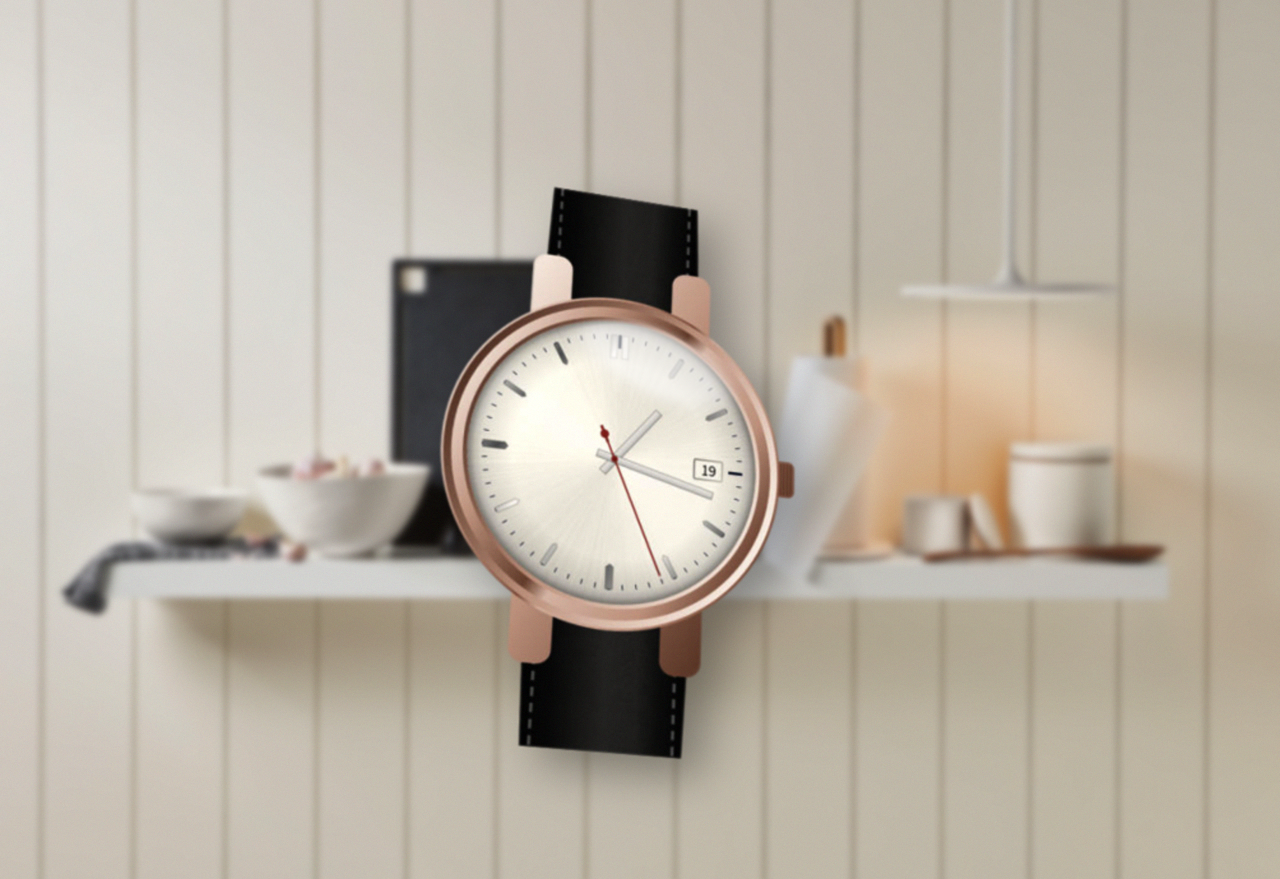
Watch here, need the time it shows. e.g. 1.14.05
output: 1.17.26
